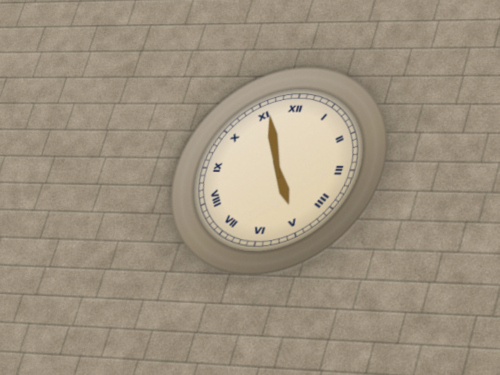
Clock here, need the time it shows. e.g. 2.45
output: 4.56
